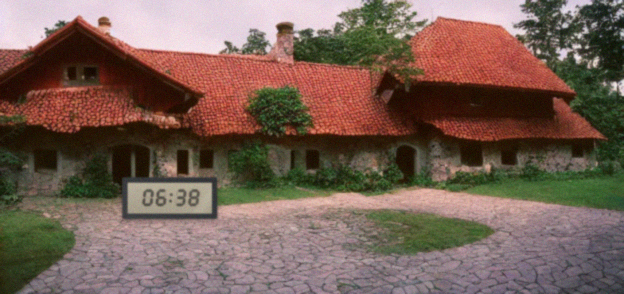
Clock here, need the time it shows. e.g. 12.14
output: 6.38
